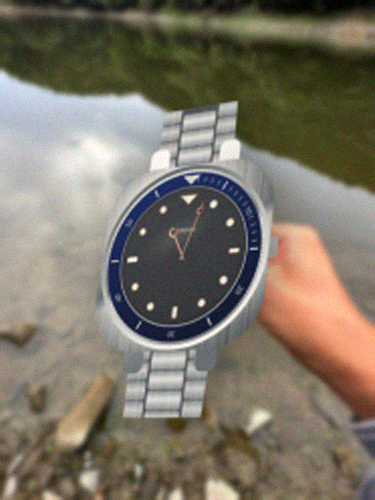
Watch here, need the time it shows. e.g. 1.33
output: 11.03
